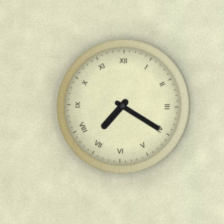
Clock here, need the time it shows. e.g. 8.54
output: 7.20
